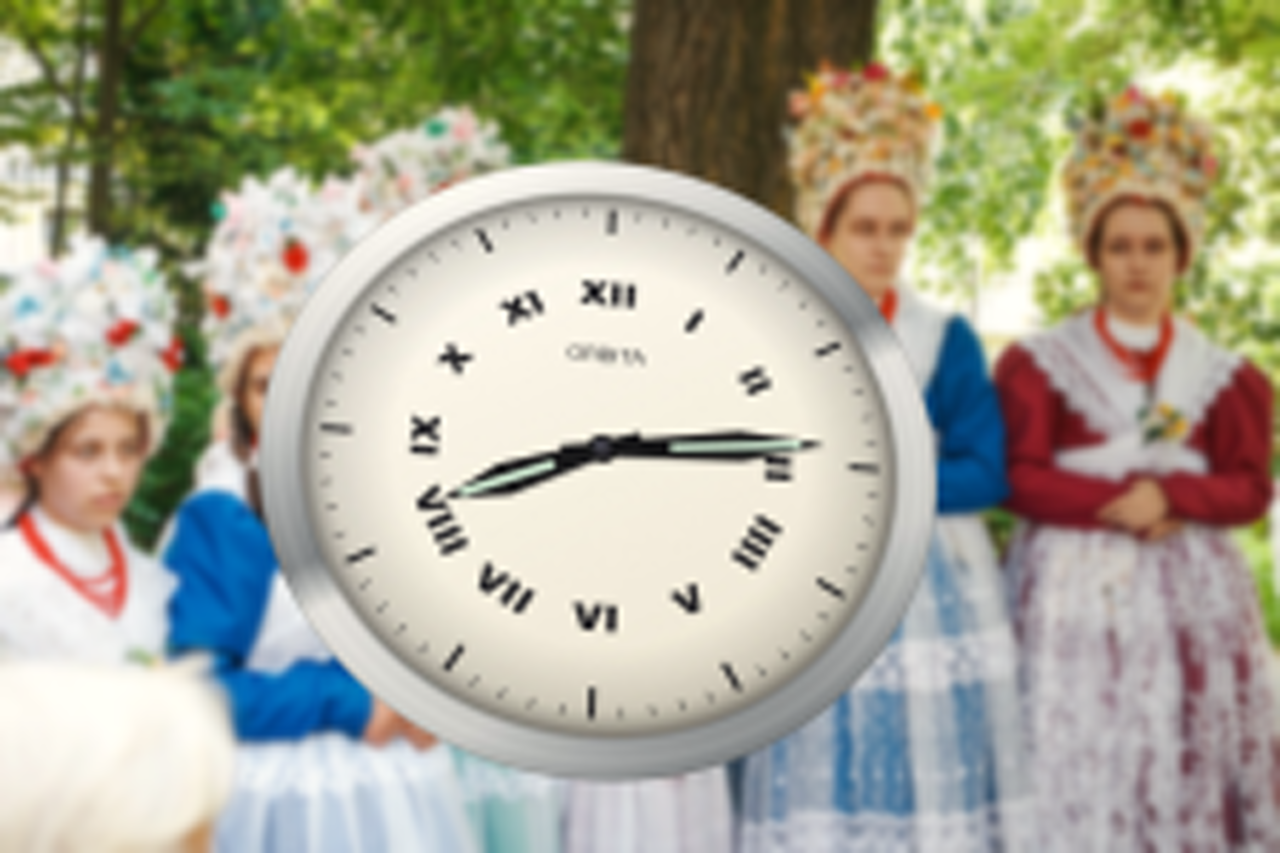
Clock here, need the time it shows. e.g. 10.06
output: 8.14
